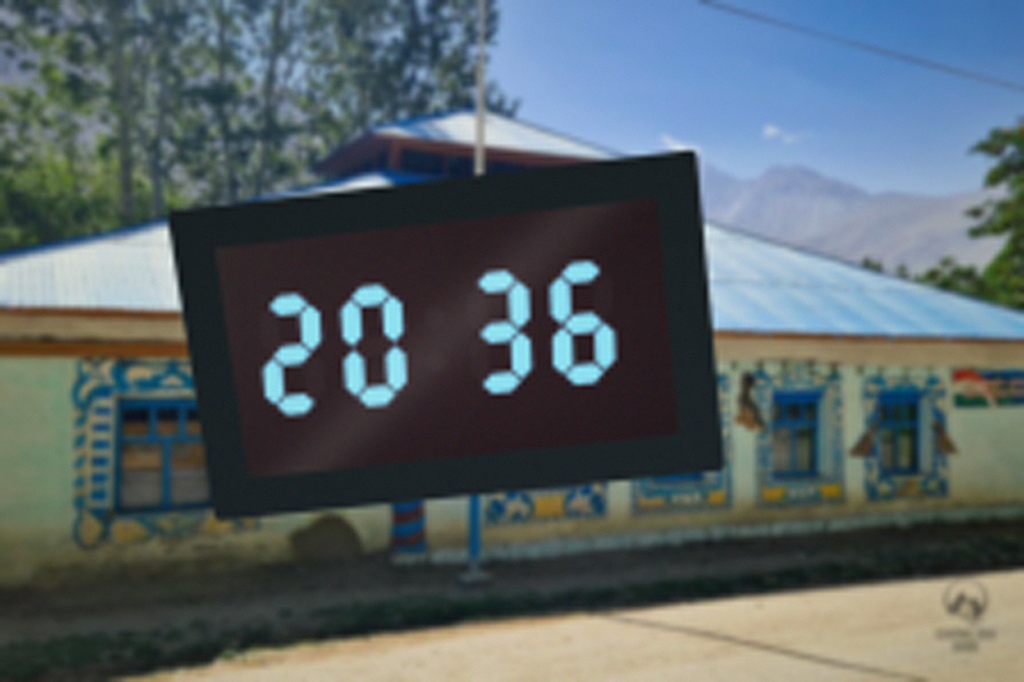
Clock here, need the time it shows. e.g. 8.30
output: 20.36
